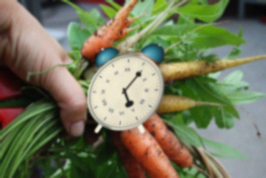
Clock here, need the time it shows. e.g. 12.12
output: 5.06
